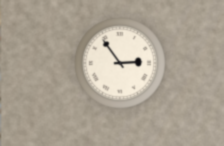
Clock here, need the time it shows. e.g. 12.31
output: 2.54
